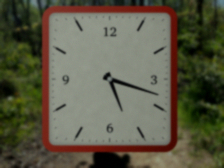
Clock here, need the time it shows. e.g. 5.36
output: 5.18
